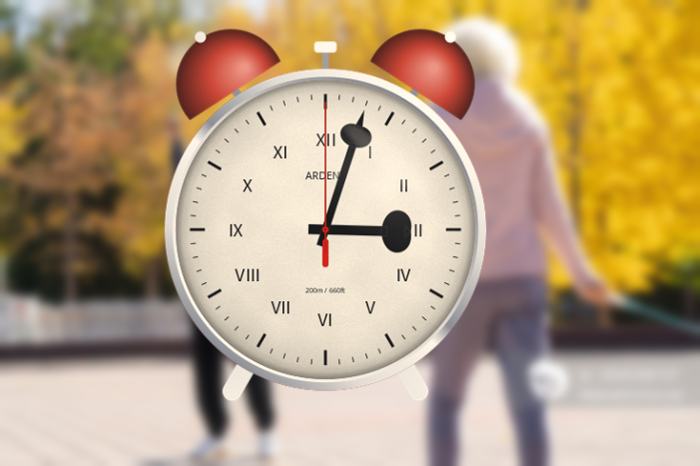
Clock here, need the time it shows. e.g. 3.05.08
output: 3.03.00
